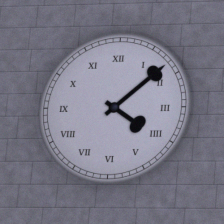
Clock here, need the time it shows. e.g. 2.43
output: 4.08
